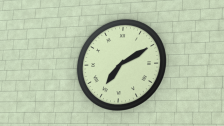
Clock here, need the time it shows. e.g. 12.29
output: 7.10
